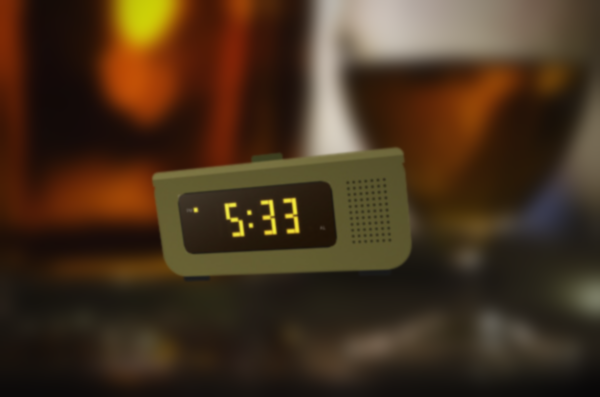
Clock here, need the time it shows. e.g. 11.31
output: 5.33
